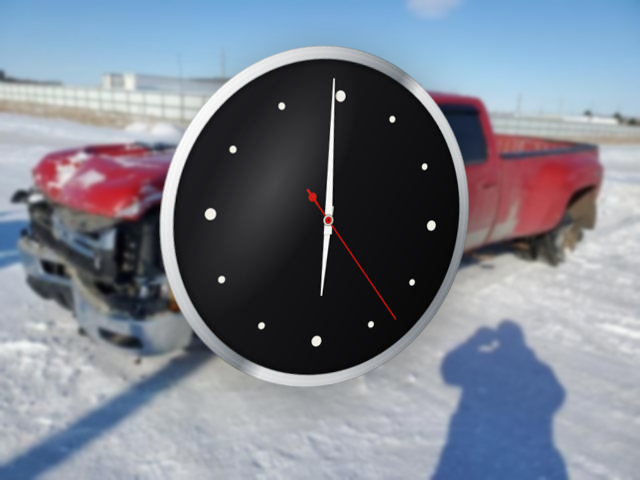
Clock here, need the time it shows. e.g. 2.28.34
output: 5.59.23
